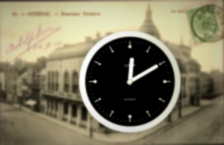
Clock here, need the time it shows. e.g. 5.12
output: 12.10
